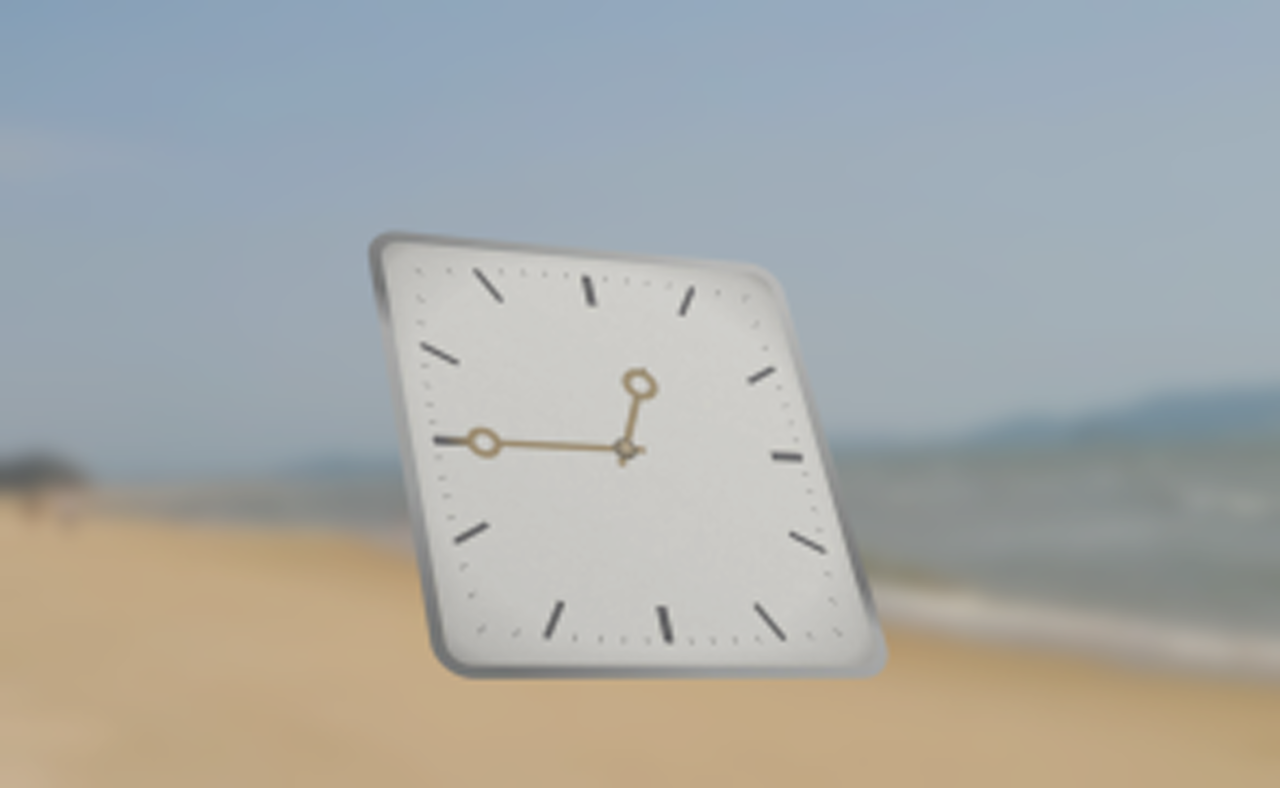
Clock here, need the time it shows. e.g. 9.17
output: 12.45
